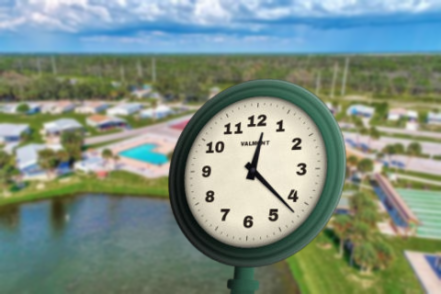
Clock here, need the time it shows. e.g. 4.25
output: 12.22
